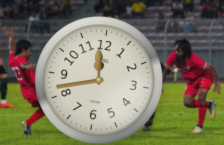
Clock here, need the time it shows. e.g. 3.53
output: 11.42
